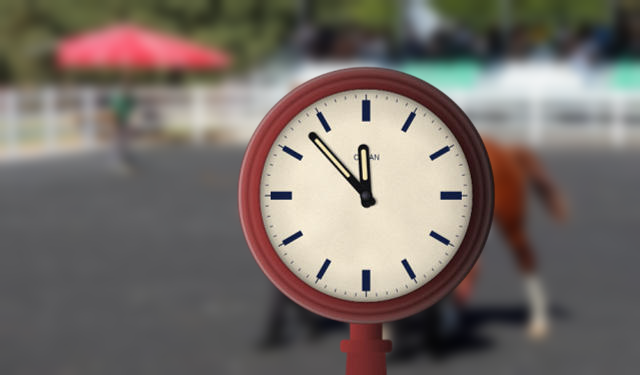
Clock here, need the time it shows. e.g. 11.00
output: 11.53
